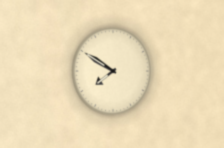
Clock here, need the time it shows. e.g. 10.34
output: 7.50
